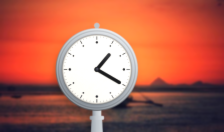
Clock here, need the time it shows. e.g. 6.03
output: 1.20
